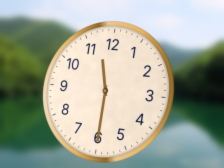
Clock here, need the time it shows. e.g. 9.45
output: 11.30
